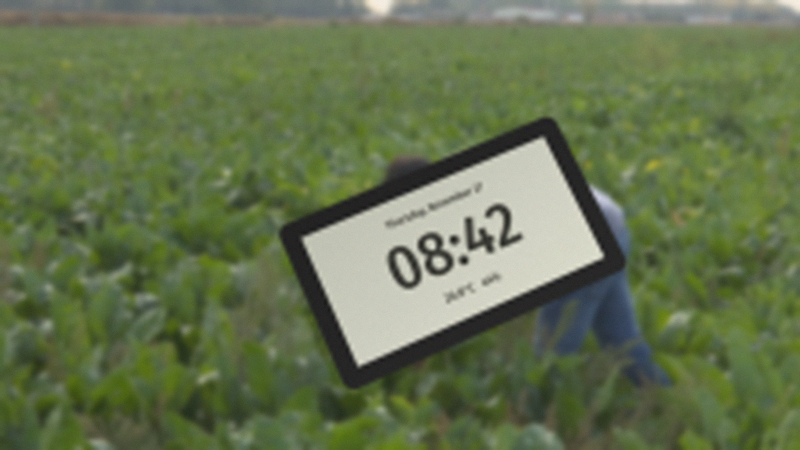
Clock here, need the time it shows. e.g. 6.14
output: 8.42
